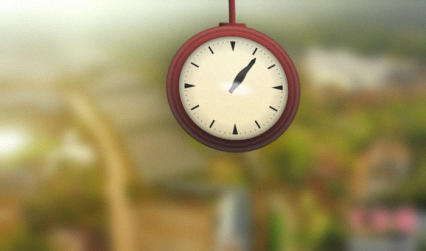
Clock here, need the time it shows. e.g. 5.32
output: 1.06
